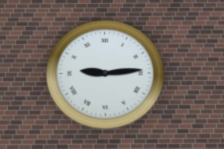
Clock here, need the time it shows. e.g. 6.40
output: 9.14
